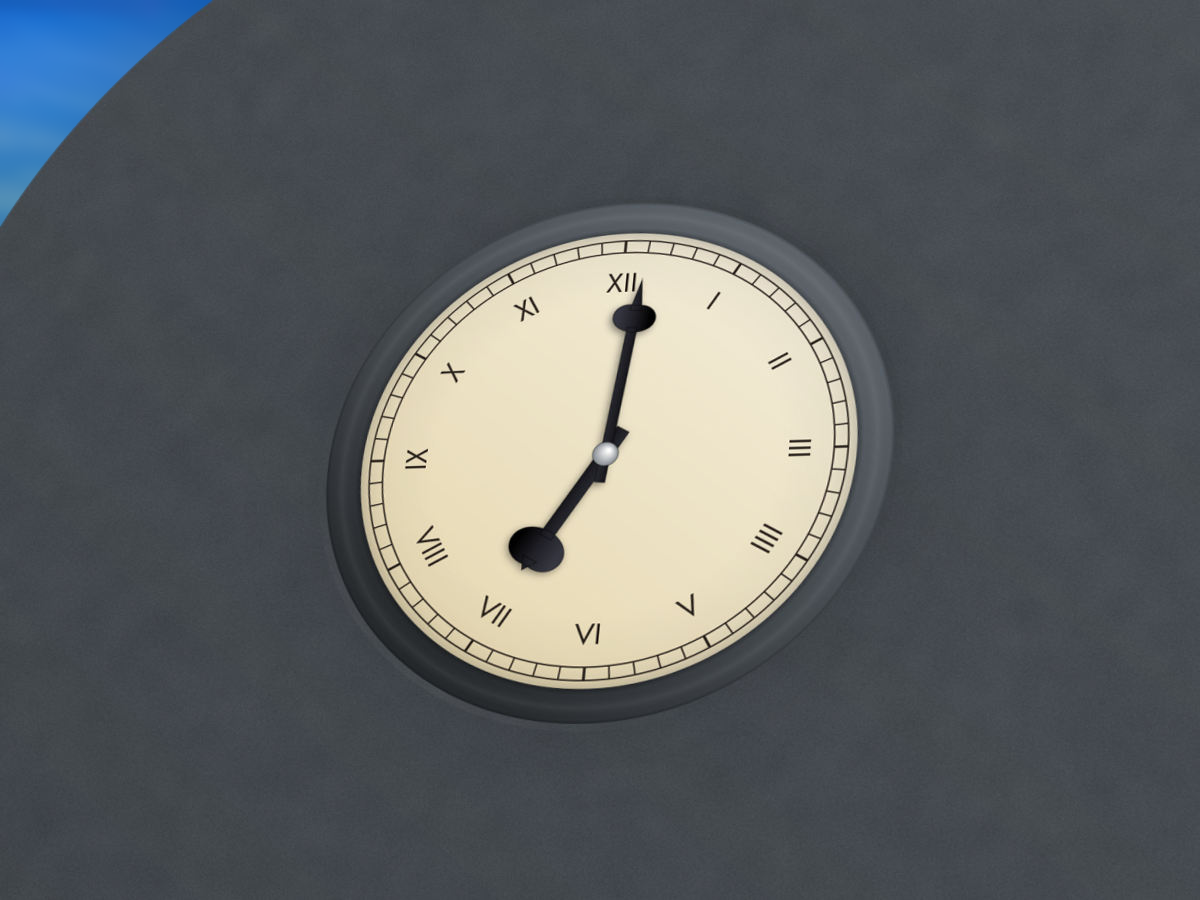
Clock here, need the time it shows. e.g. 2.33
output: 7.01
